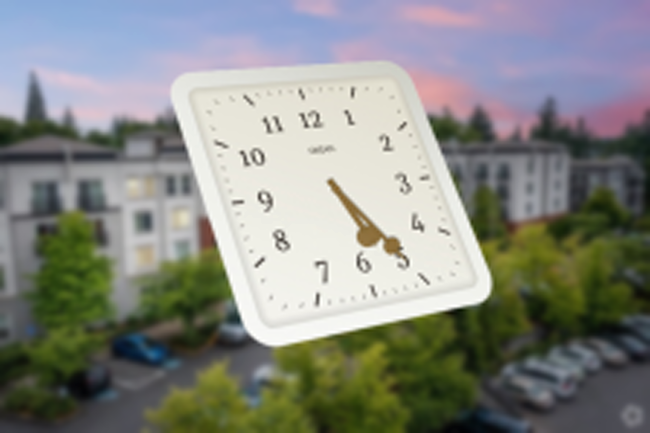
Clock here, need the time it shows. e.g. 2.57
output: 5.25
